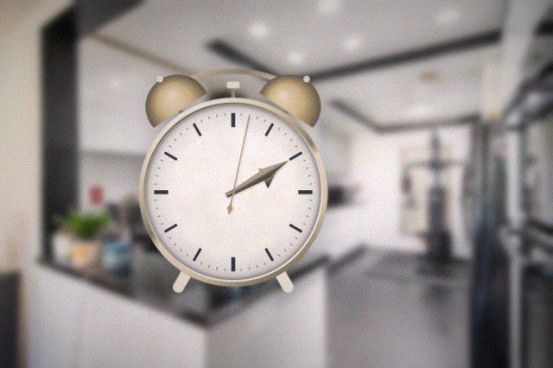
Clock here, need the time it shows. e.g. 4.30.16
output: 2.10.02
